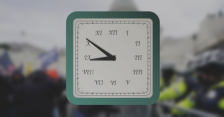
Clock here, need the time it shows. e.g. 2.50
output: 8.51
